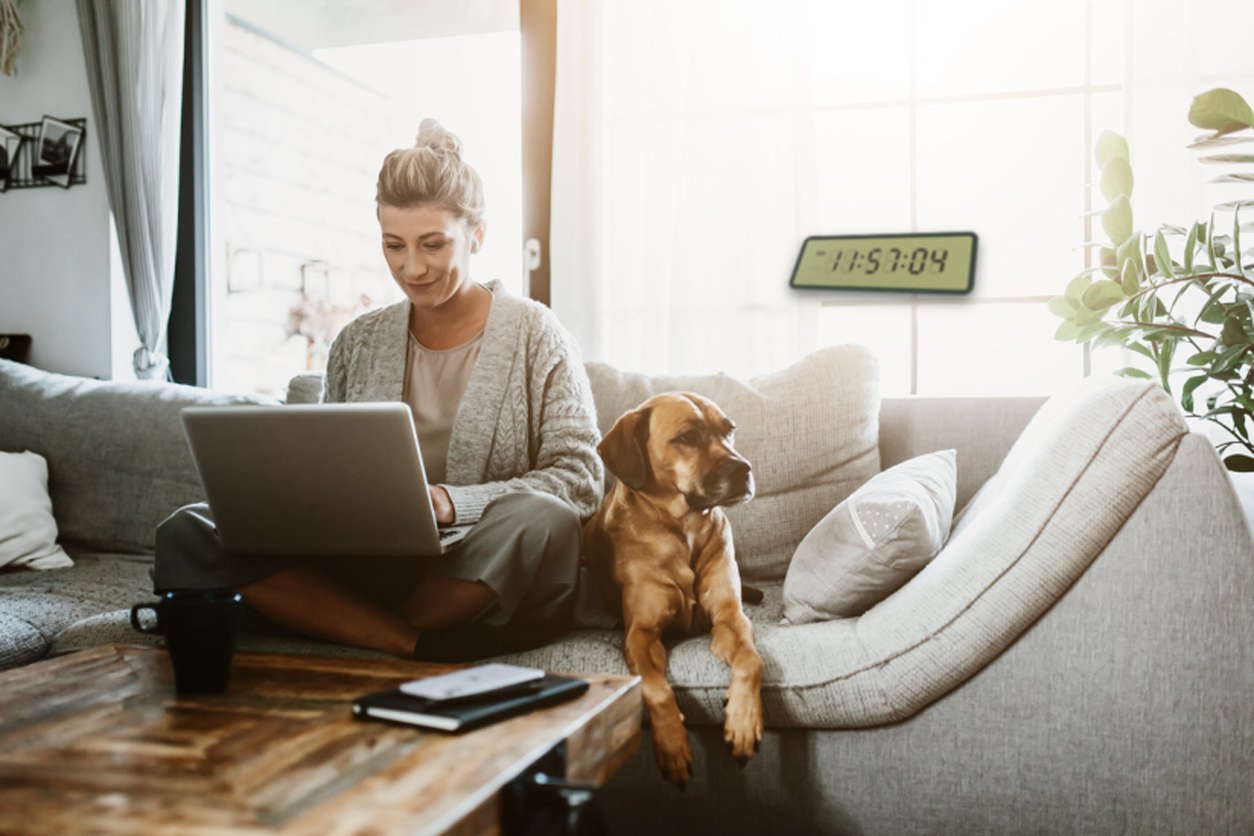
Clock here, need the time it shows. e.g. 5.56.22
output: 11.57.04
